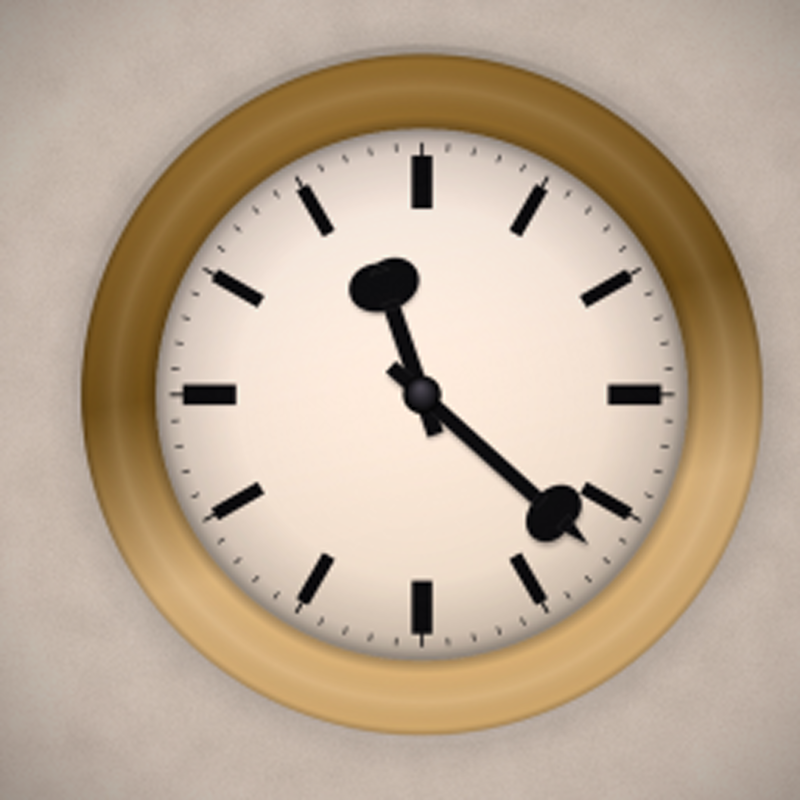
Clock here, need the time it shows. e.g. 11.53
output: 11.22
